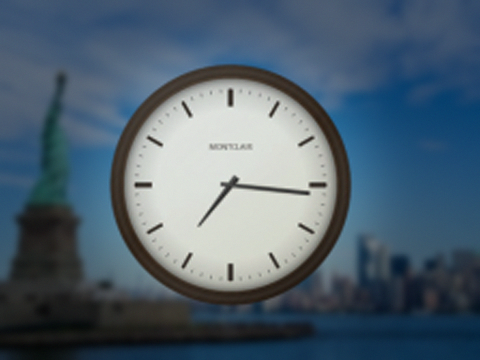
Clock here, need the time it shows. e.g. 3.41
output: 7.16
